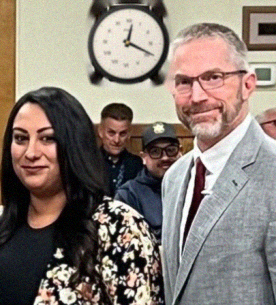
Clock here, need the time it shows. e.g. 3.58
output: 12.19
